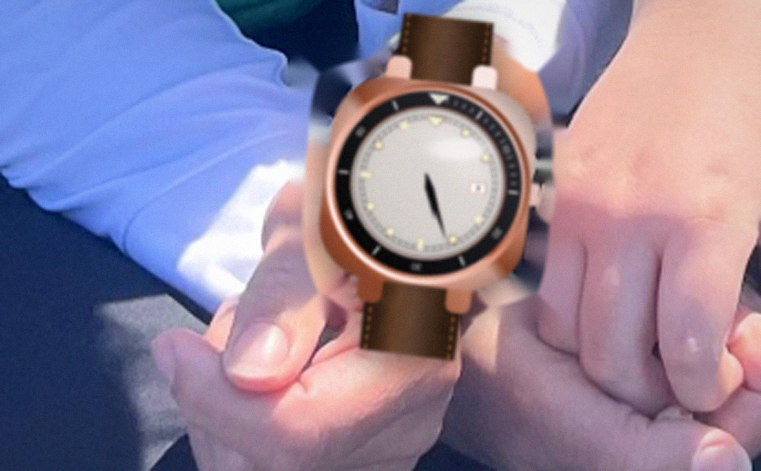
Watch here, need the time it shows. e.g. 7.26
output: 5.26
